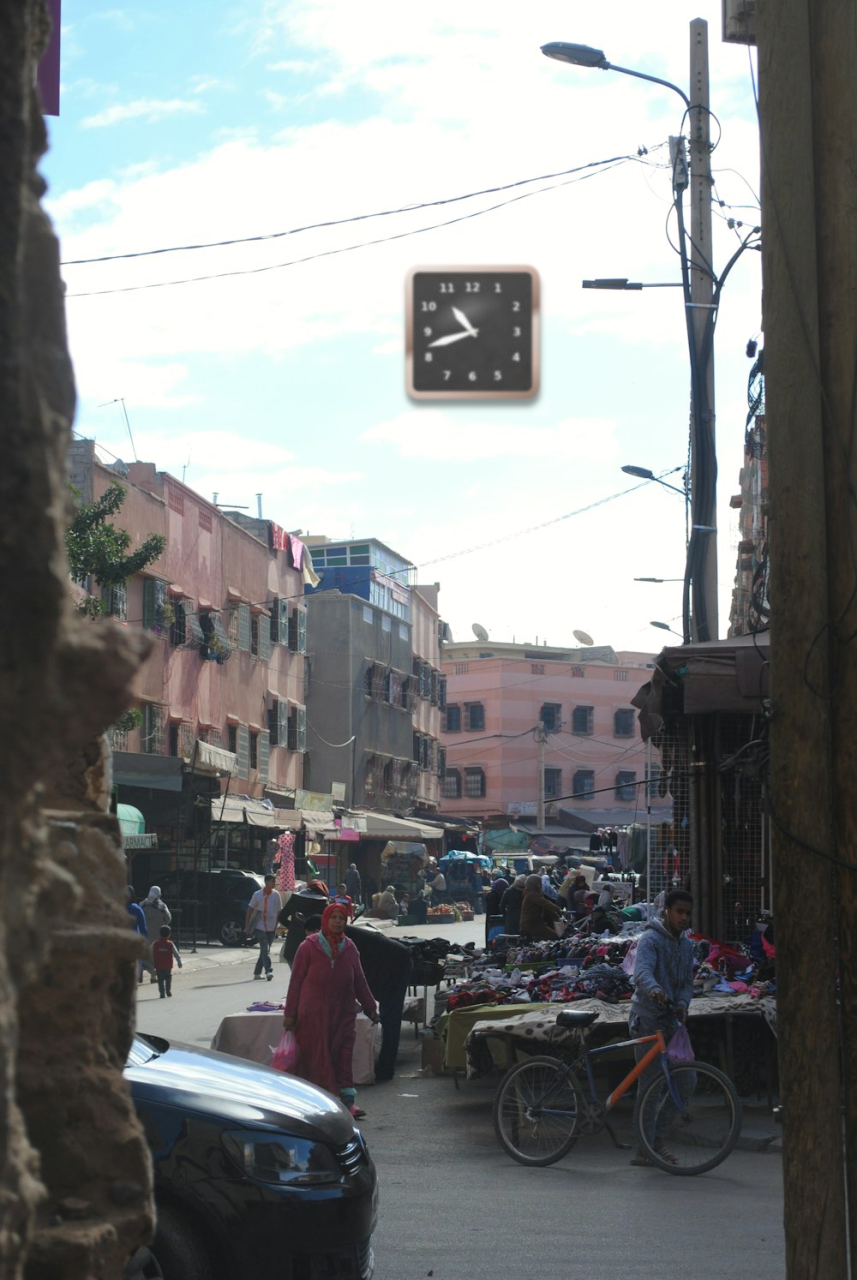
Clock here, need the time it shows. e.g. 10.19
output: 10.42
